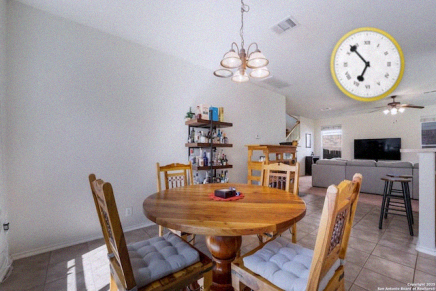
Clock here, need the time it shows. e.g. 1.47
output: 6.53
